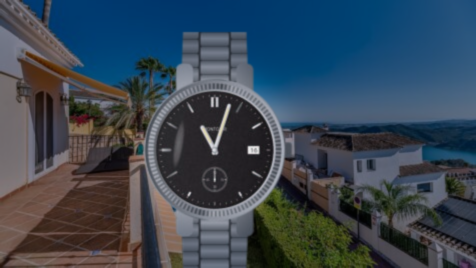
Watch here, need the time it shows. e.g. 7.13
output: 11.03
